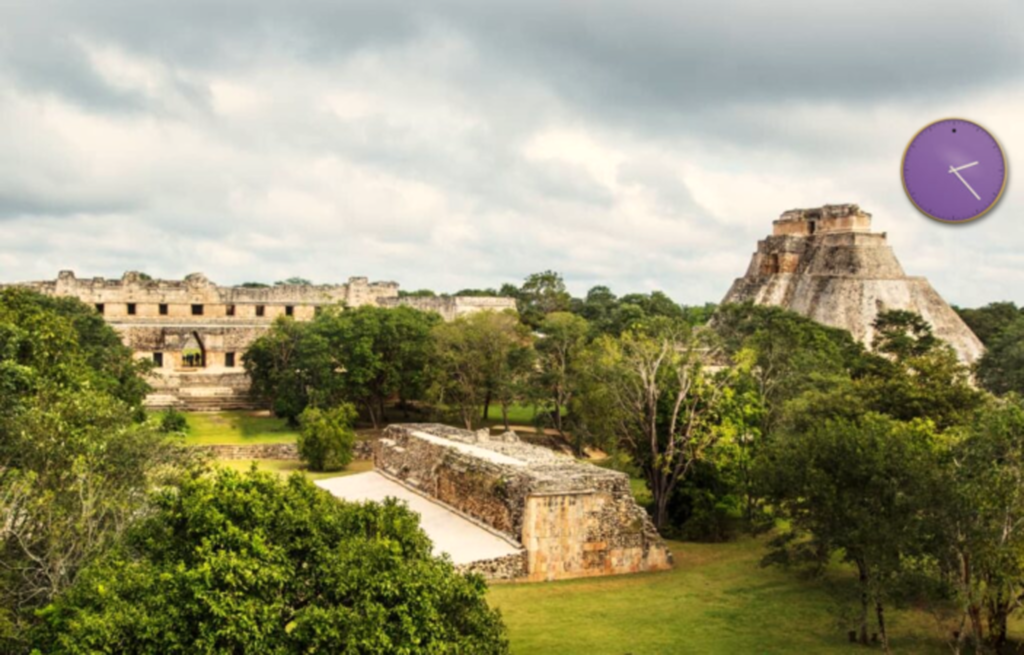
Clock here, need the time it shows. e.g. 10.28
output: 2.23
